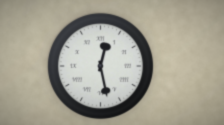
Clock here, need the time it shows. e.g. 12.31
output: 12.28
